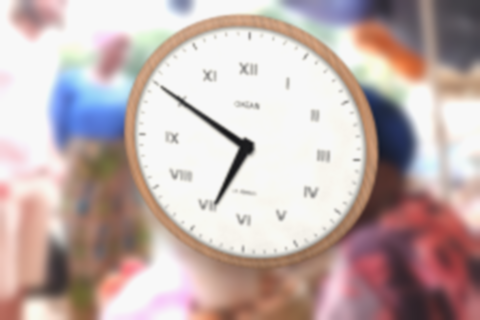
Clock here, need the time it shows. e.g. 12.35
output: 6.50
